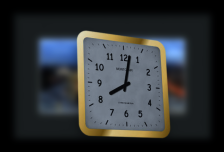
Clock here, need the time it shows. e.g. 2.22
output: 8.02
